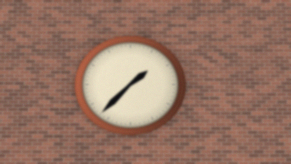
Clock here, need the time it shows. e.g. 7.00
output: 1.37
